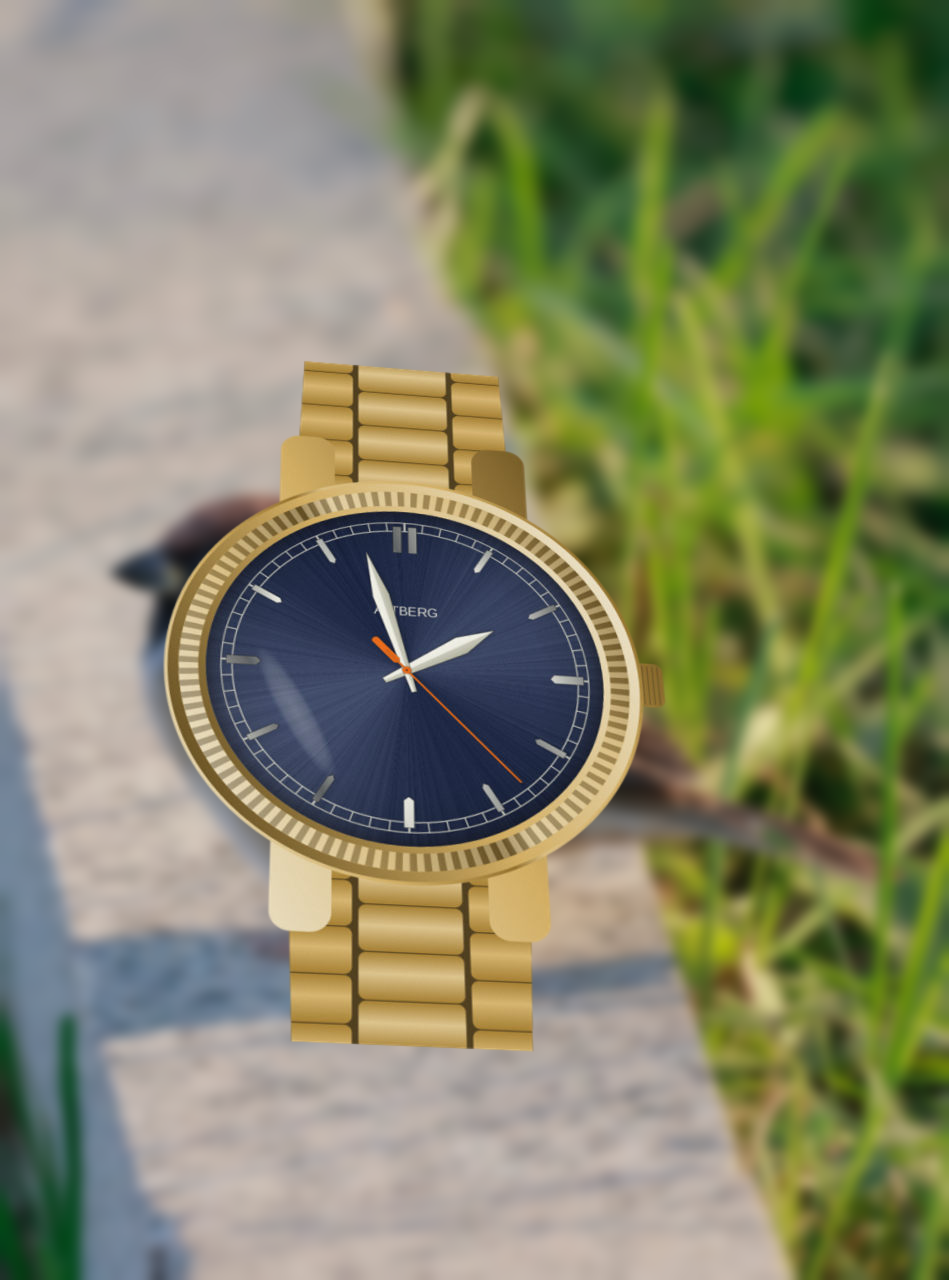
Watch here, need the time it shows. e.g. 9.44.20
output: 1.57.23
